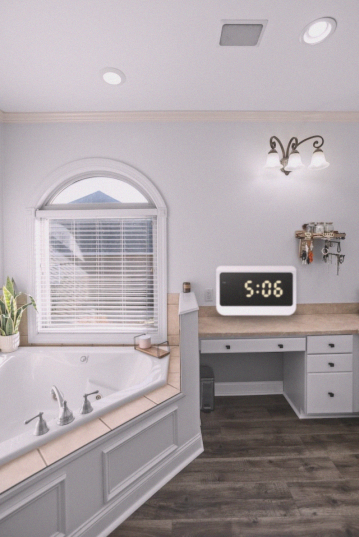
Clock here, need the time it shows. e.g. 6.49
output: 5.06
